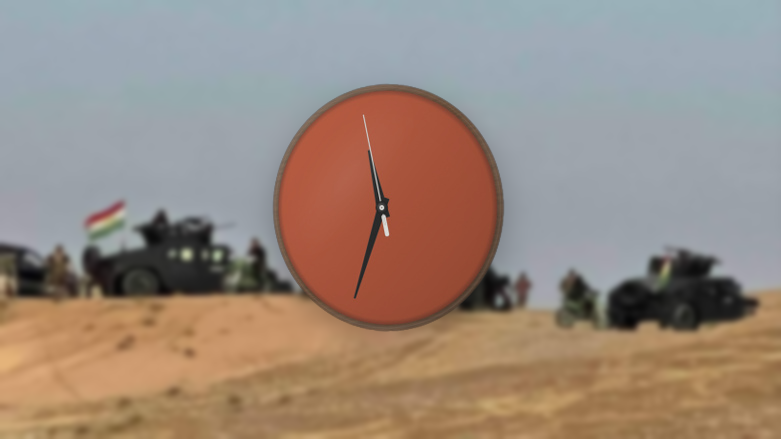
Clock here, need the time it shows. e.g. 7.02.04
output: 11.32.58
